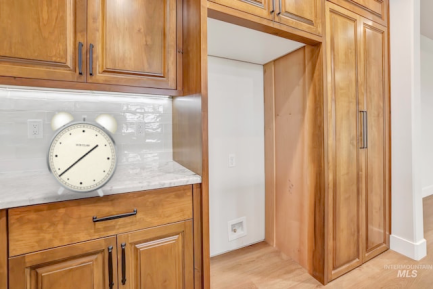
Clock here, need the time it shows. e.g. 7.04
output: 1.38
